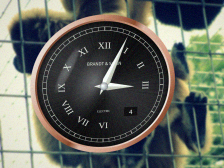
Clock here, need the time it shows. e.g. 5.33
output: 3.04
